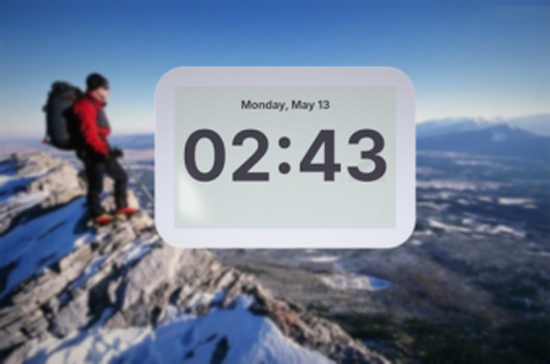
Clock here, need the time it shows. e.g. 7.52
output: 2.43
